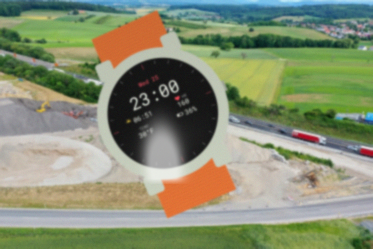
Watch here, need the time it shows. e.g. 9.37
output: 23.00
